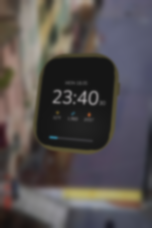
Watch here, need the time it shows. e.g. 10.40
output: 23.40
